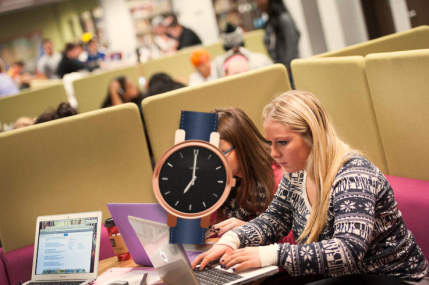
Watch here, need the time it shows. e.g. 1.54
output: 7.00
